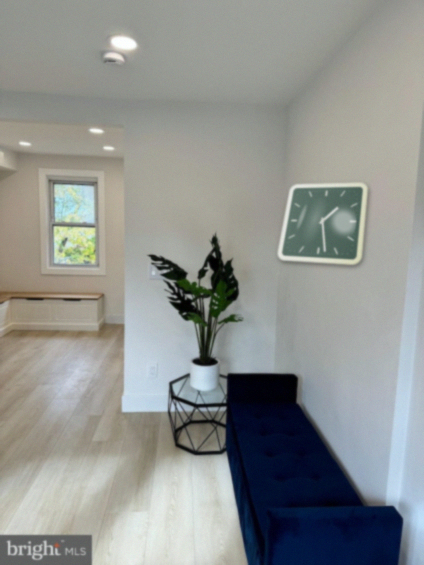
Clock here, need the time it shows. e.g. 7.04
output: 1.28
